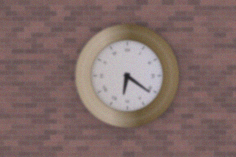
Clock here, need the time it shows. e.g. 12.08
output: 6.21
